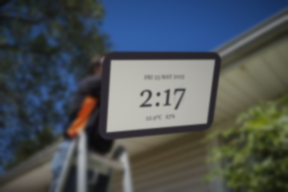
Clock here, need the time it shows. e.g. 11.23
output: 2.17
